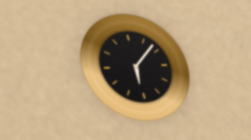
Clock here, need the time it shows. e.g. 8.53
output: 6.08
